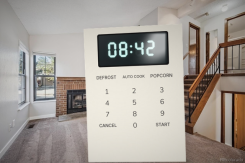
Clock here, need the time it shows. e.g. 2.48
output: 8.42
